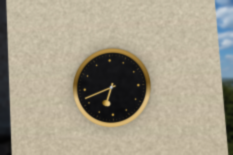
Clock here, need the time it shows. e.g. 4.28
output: 6.42
